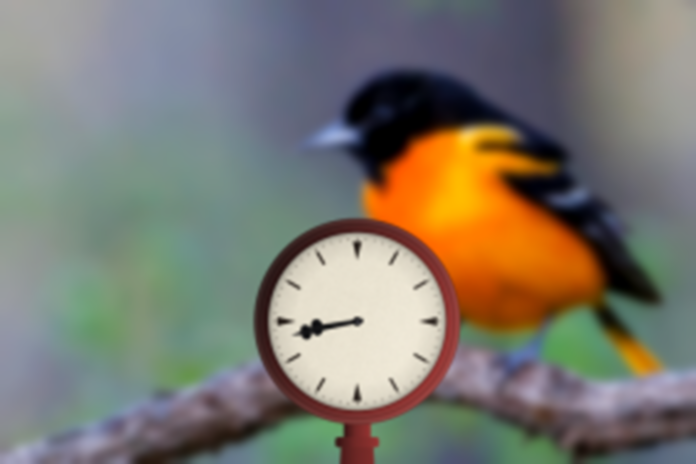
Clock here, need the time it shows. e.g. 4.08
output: 8.43
